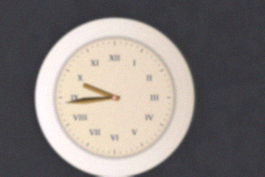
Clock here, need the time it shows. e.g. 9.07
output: 9.44
